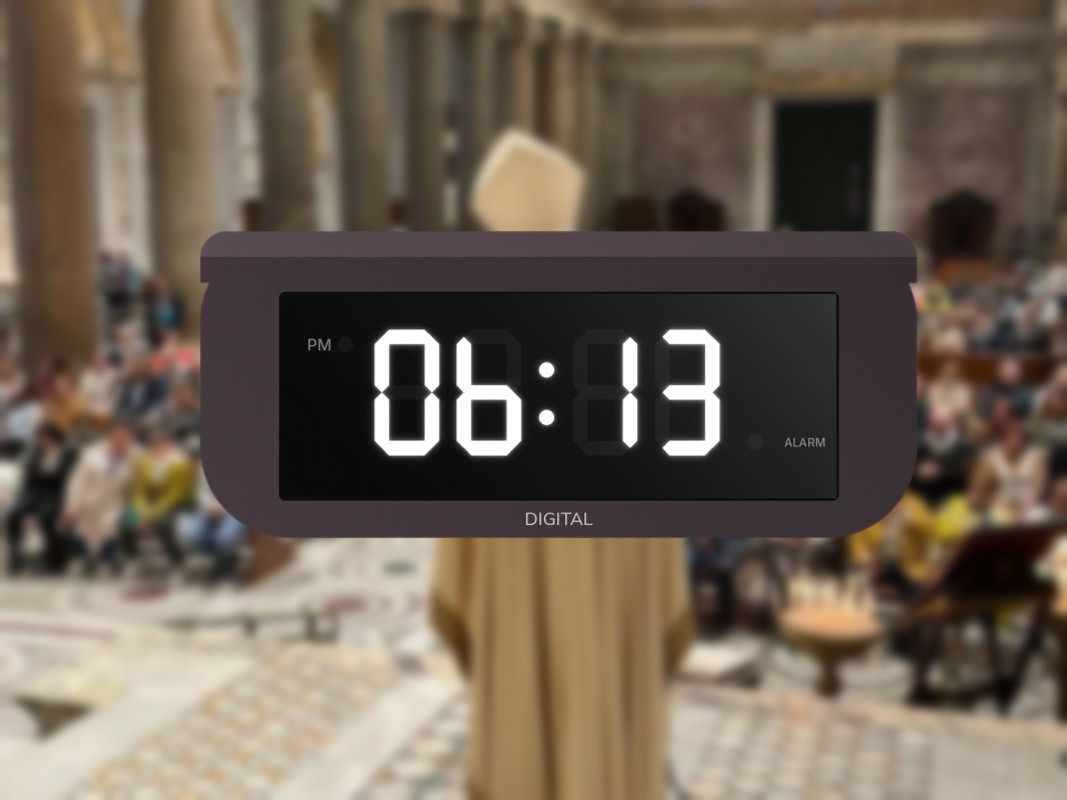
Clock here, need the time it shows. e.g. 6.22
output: 6.13
